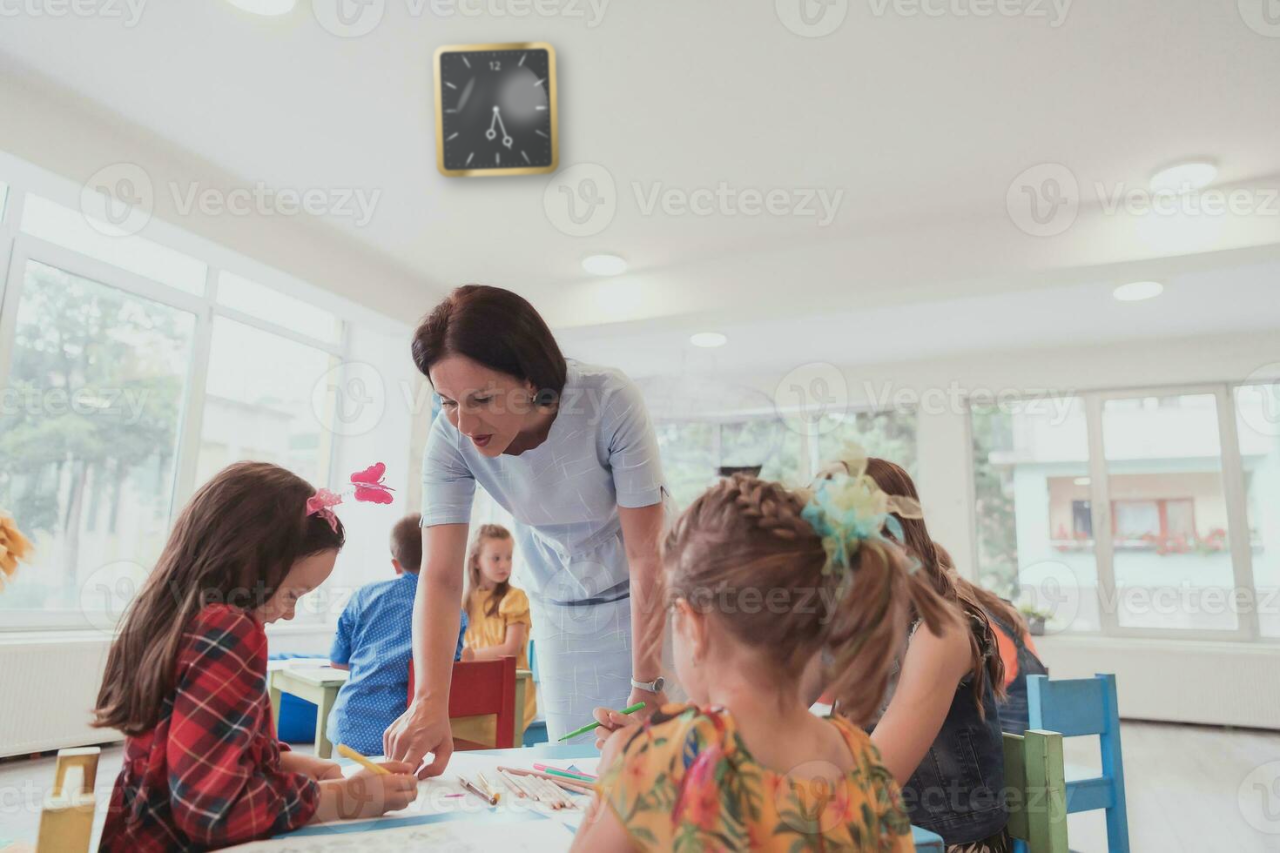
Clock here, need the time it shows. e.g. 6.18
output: 6.27
